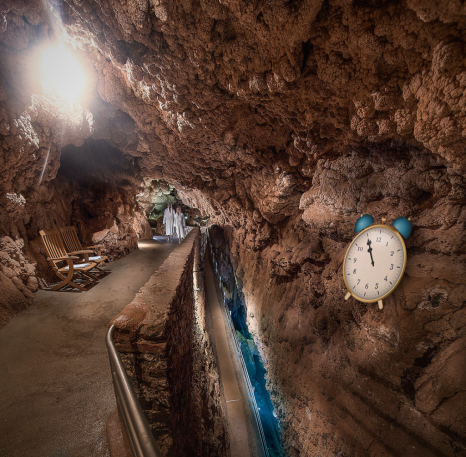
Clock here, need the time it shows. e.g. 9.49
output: 10.55
